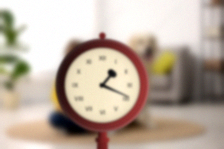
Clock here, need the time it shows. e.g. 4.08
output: 1.19
